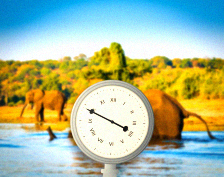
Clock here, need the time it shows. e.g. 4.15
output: 3.49
